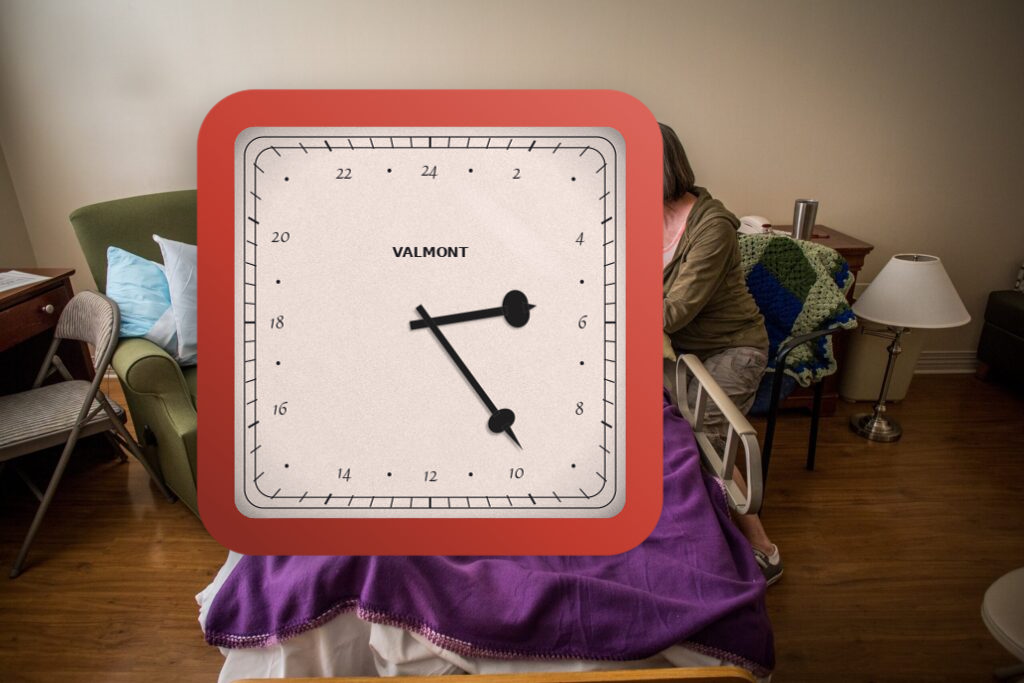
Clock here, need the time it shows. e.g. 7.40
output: 5.24
